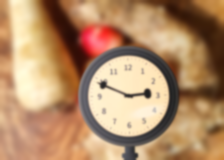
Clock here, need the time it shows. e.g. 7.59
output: 2.49
